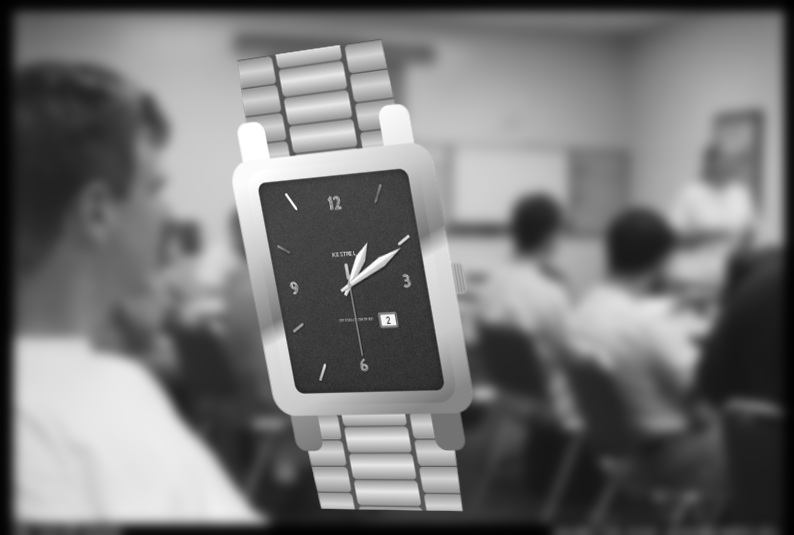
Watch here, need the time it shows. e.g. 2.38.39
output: 1.10.30
